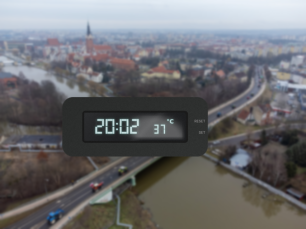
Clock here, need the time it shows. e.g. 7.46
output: 20.02
